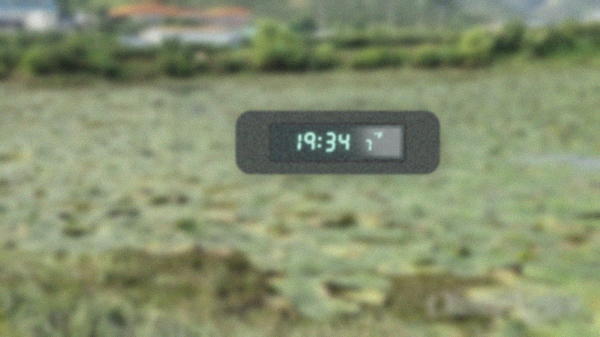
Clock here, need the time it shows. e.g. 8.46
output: 19.34
